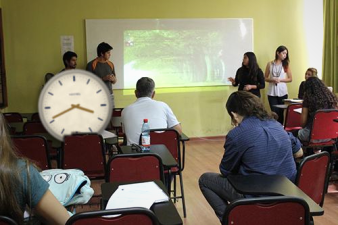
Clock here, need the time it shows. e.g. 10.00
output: 3.41
